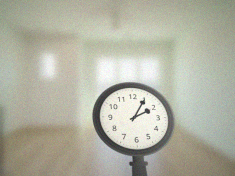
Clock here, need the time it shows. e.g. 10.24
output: 2.05
